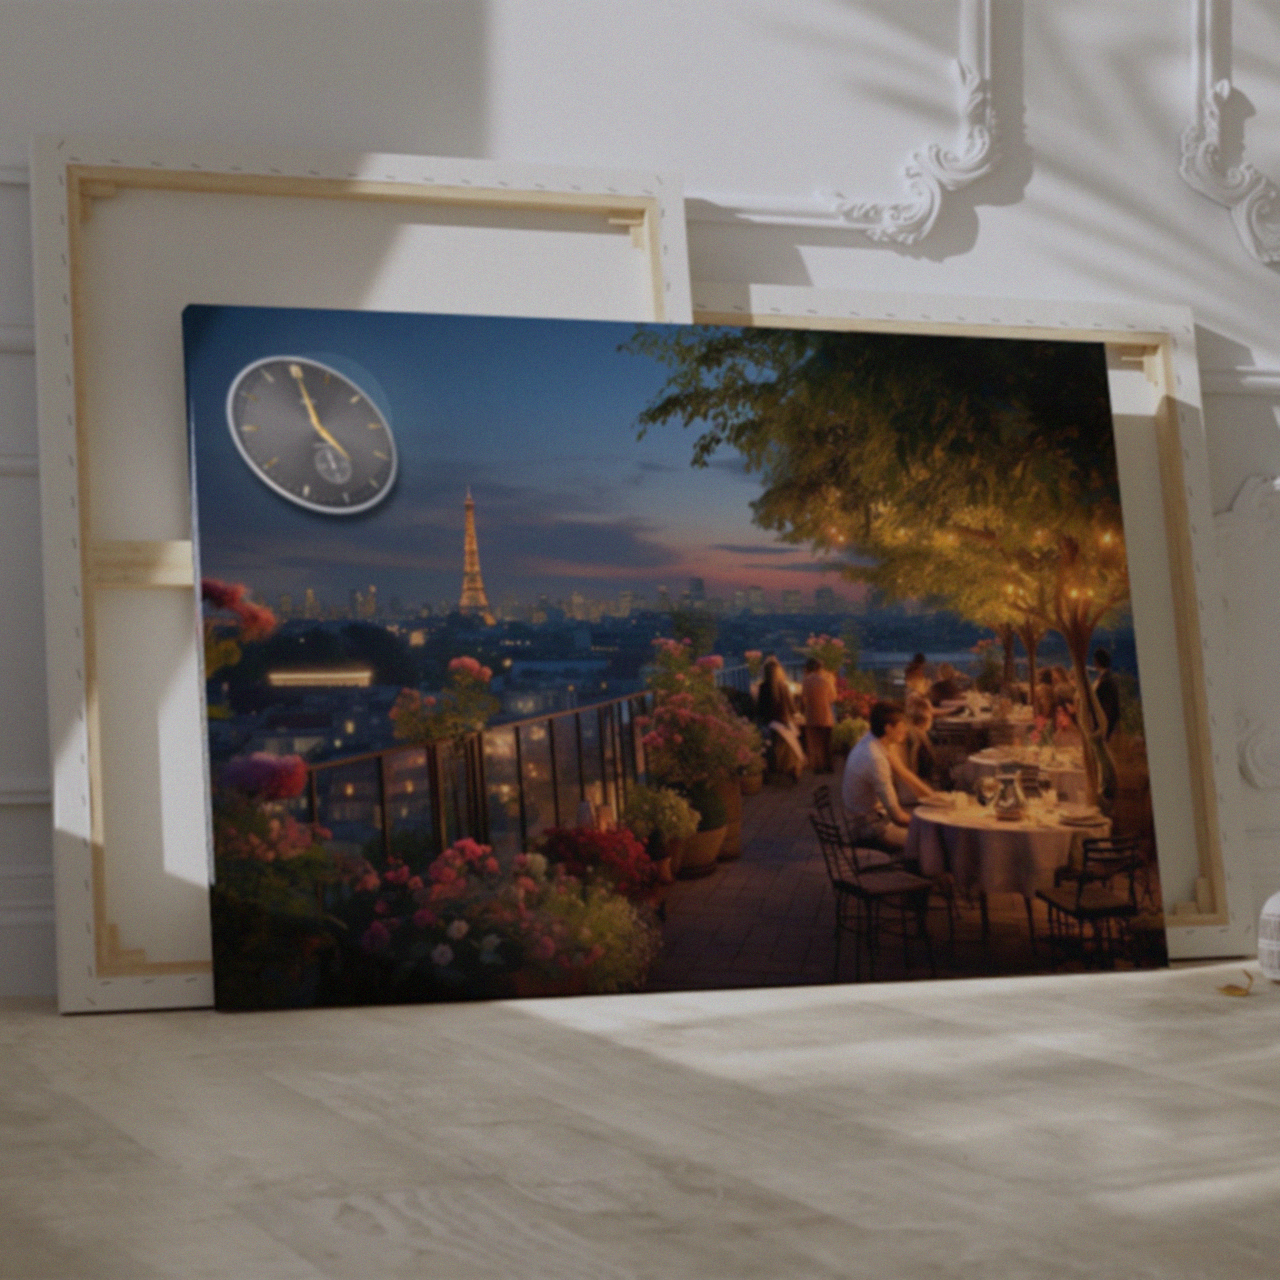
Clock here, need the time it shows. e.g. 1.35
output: 5.00
